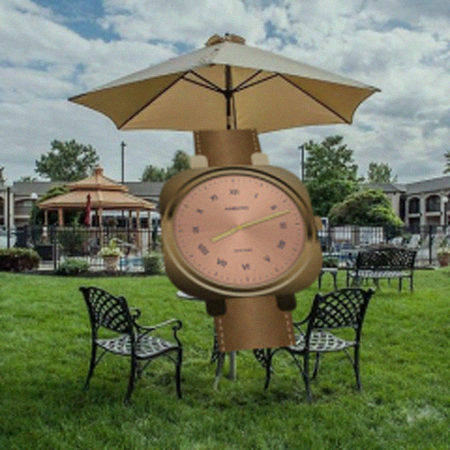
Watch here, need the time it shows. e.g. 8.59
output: 8.12
